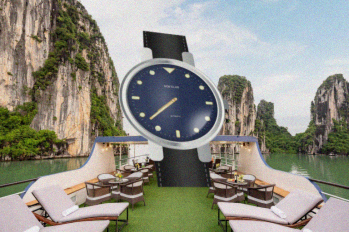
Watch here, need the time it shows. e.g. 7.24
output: 7.38
